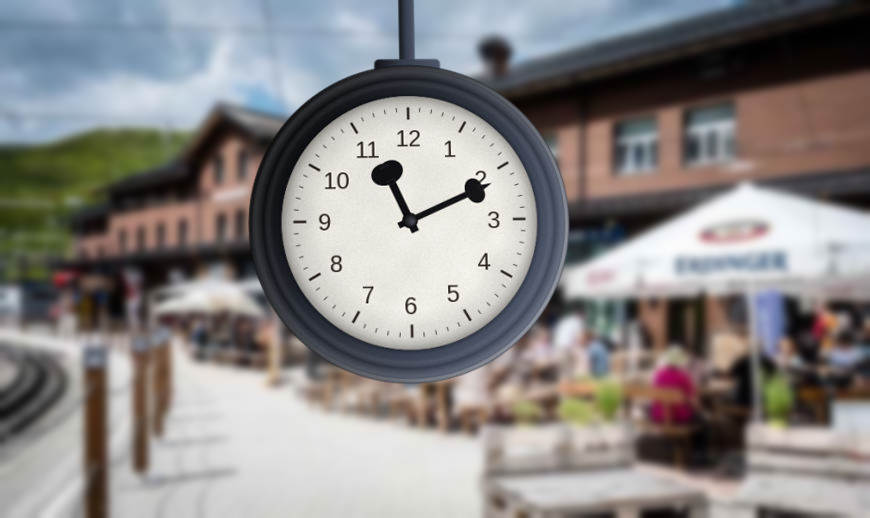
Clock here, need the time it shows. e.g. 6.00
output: 11.11
